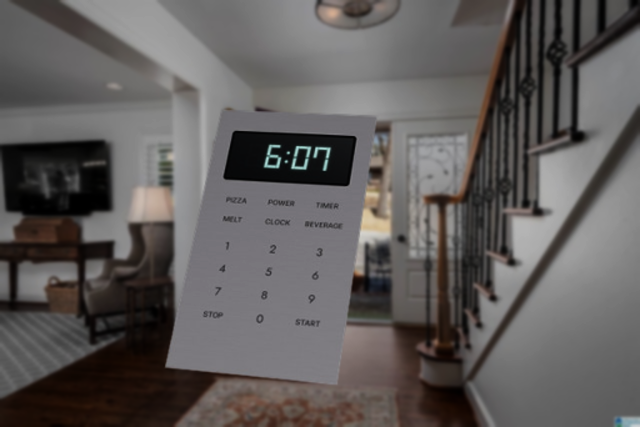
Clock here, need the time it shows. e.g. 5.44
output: 6.07
